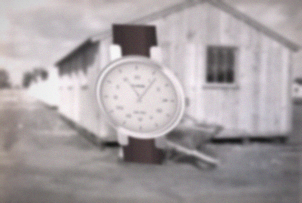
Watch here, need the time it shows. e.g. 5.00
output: 11.06
